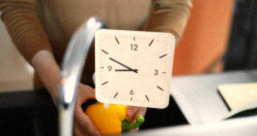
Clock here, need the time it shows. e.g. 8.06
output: 8.49
